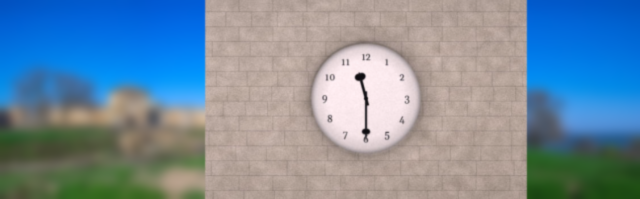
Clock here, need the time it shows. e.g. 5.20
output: 11.30
